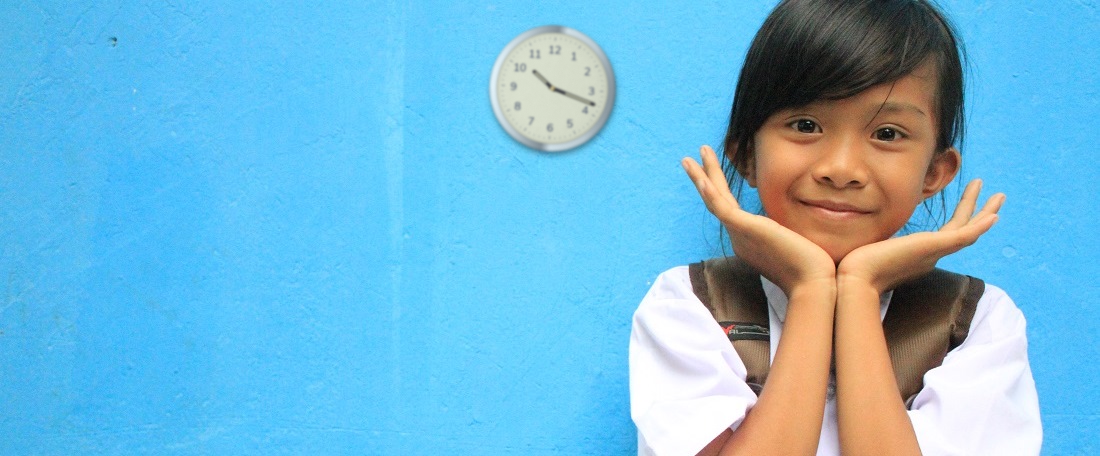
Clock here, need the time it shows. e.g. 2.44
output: 10.18
